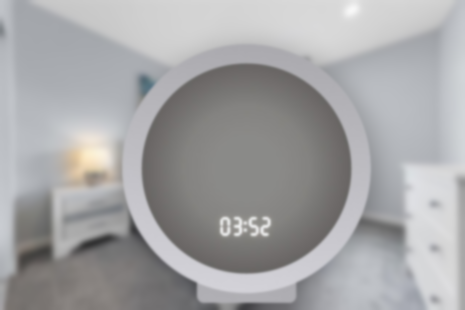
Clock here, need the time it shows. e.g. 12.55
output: 3.52
